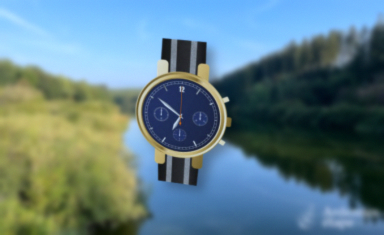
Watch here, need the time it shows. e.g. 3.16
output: 6.51
